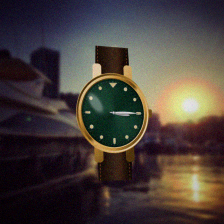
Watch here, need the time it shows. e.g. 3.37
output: 3.15
